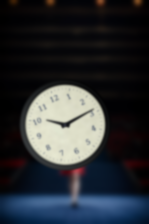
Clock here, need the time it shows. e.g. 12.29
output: 10.14
